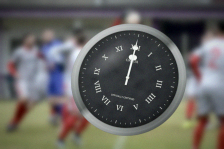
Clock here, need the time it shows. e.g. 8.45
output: 12.00
